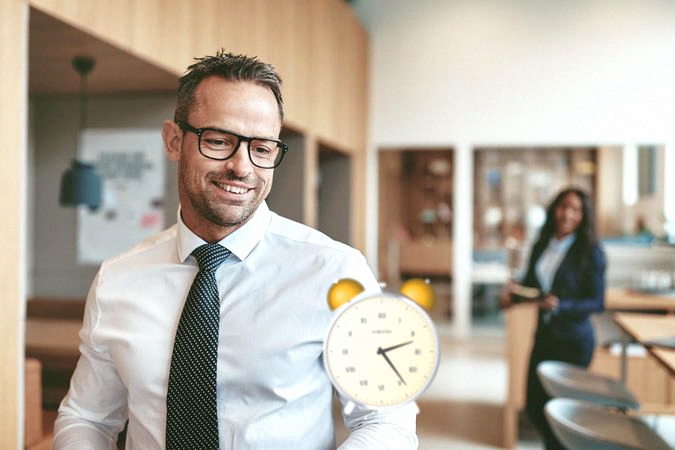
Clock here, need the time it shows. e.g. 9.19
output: 2.24
